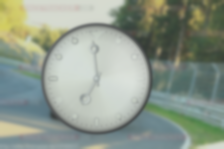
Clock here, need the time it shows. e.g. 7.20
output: 6.59
